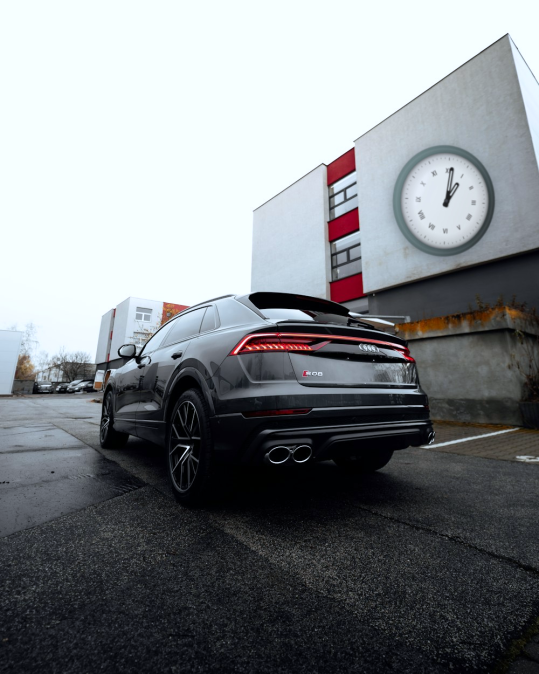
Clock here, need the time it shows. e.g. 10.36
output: 1.01
